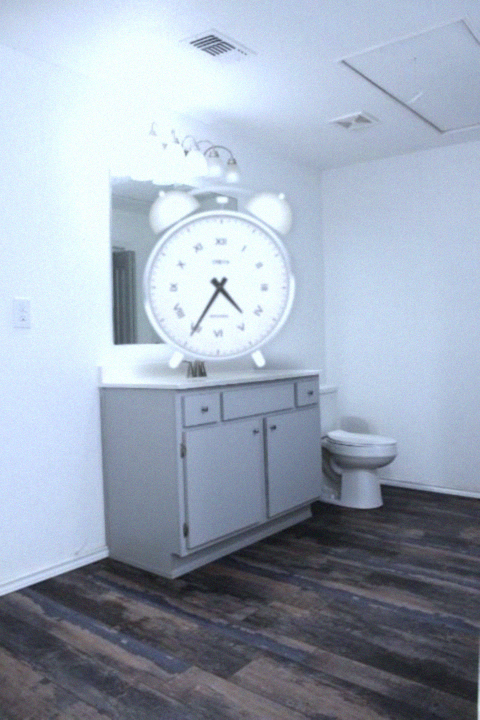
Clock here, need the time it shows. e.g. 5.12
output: 4.35
